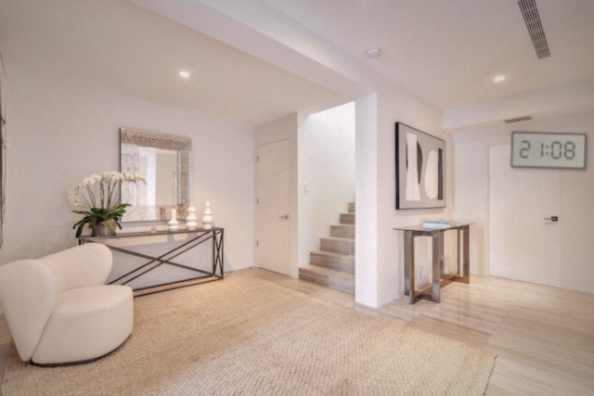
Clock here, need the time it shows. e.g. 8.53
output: 21.08
